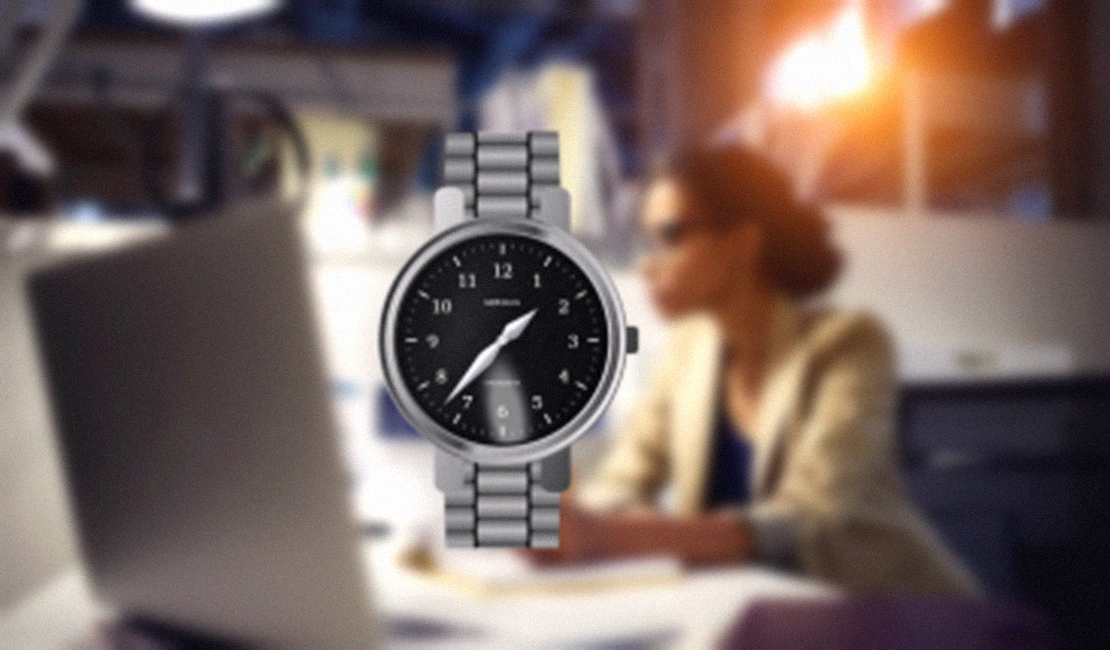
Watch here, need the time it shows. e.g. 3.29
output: 1.37
